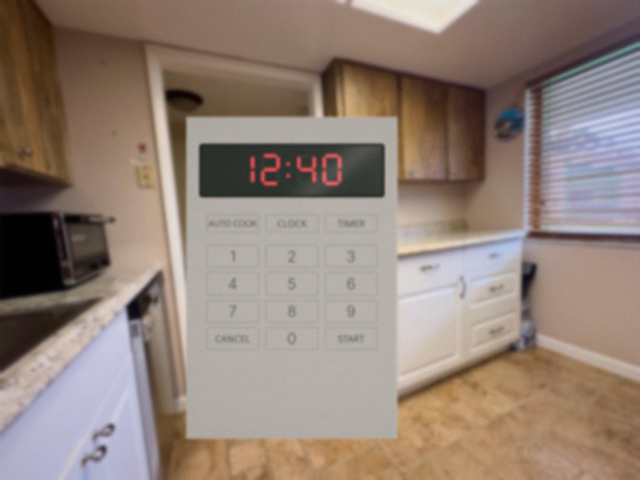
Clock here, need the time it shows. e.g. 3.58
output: 12.40
